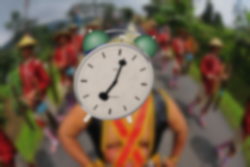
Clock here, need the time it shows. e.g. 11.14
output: 7.02
